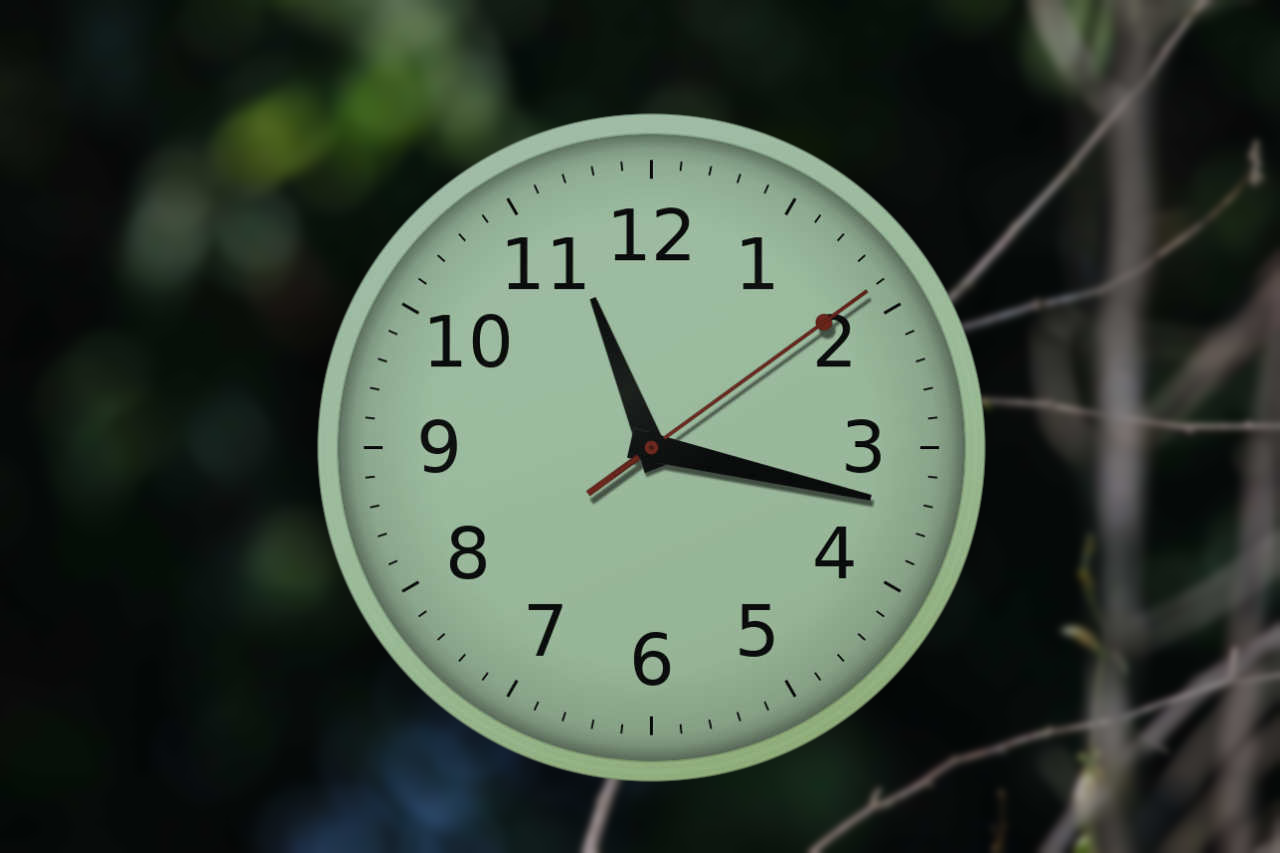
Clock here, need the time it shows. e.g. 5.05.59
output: 11.17.09
